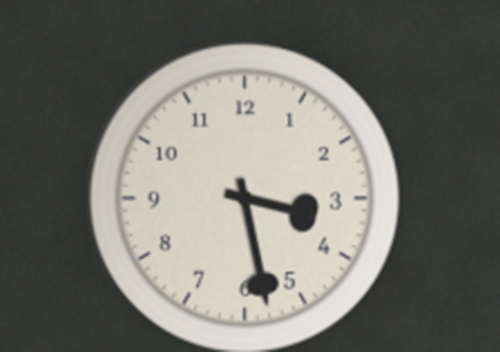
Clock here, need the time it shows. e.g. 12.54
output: 3.28
